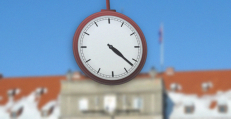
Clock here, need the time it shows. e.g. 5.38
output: 4.22
